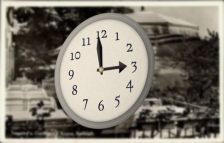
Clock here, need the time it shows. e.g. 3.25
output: 2.59
